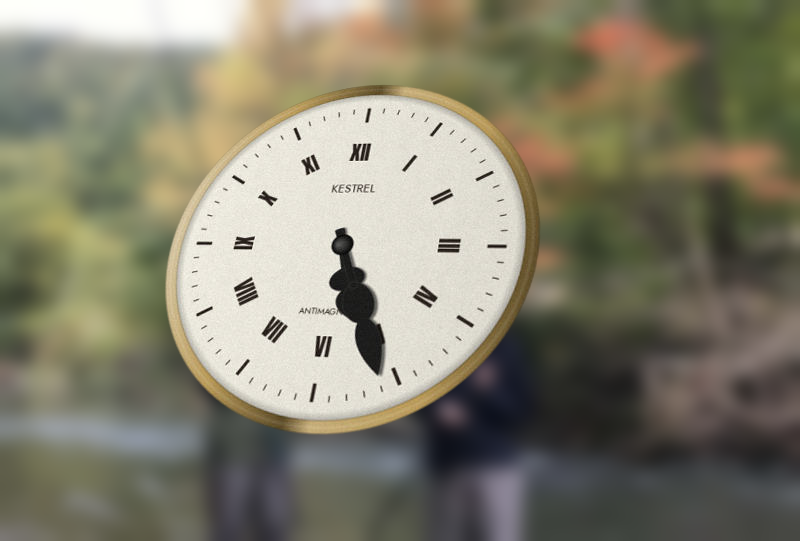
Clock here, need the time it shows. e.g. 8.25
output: 5.26
